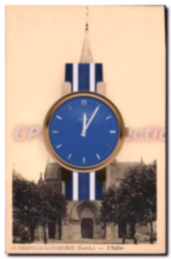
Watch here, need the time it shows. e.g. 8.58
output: 12.05
